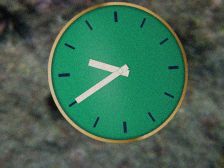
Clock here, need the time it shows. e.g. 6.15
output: 9.40
